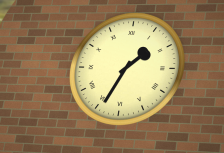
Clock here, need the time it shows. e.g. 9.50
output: 1.34
